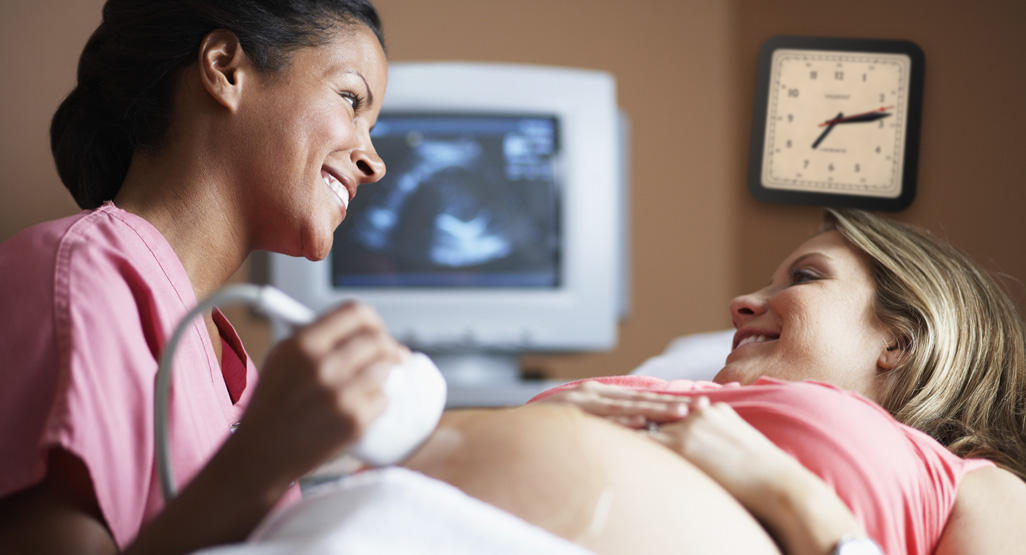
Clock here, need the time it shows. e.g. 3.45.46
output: 7.13.12
